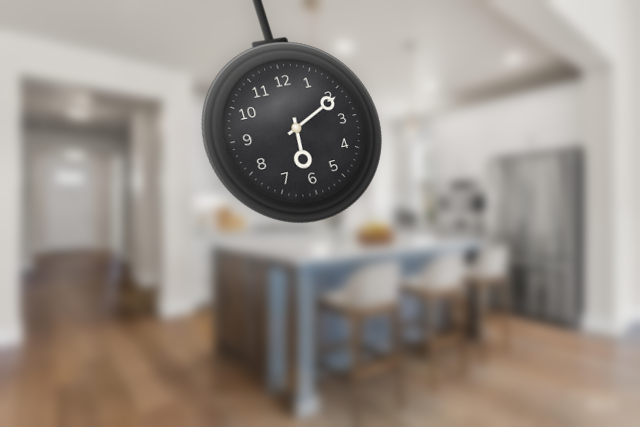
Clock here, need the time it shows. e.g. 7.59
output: 6.11
